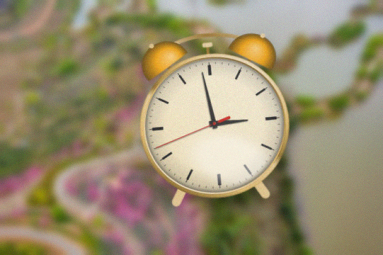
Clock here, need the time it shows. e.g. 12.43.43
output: 2.58.42
